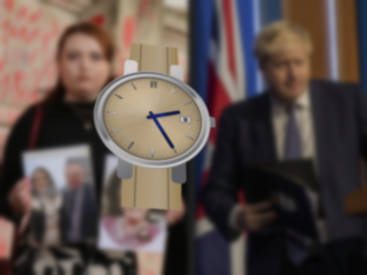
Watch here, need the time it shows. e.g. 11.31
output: 2.25
